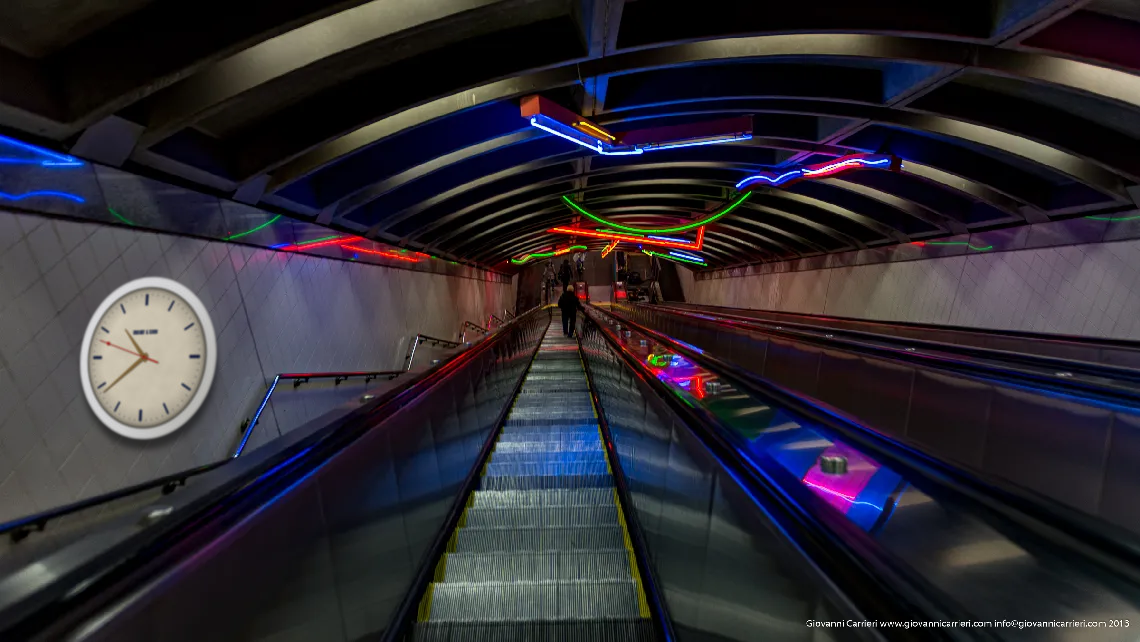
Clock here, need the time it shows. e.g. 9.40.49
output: 10.38.48
